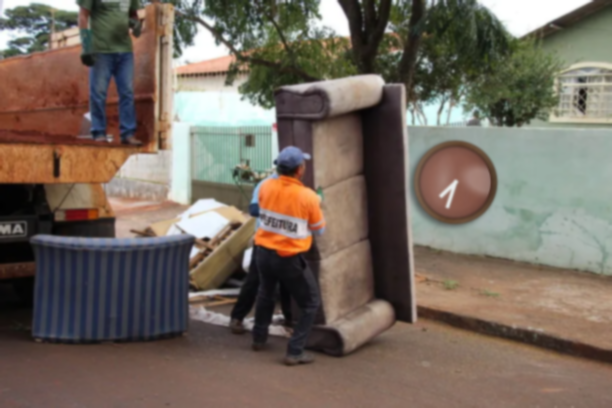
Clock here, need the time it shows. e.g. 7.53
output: 7.33
